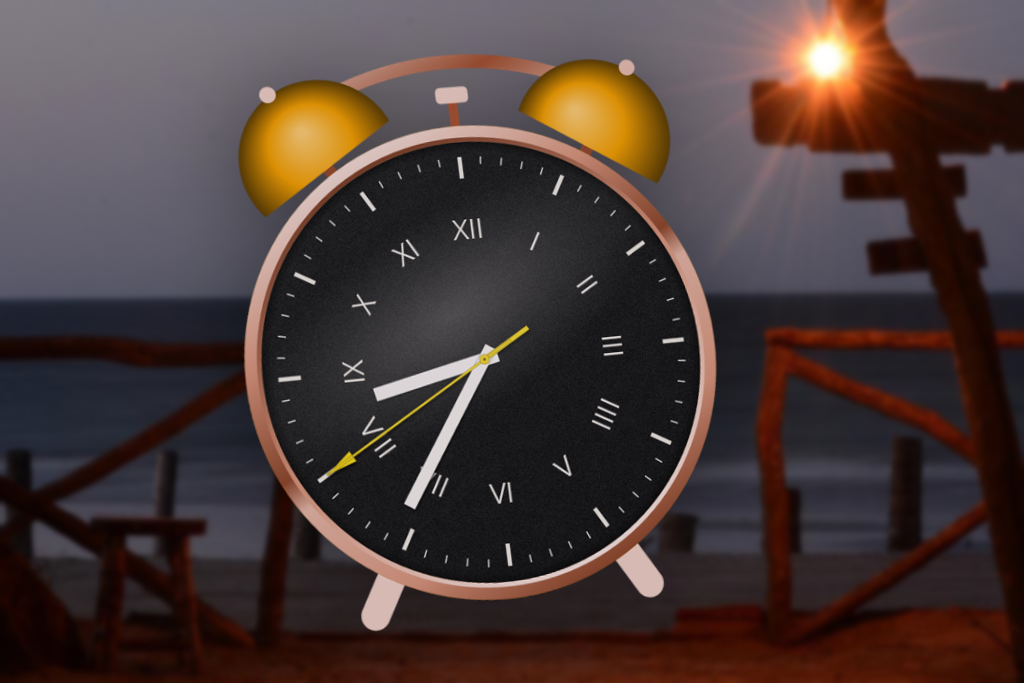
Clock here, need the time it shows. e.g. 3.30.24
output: 8.35.40
